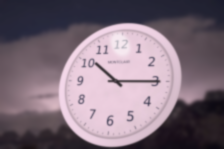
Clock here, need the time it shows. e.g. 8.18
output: 10.15
